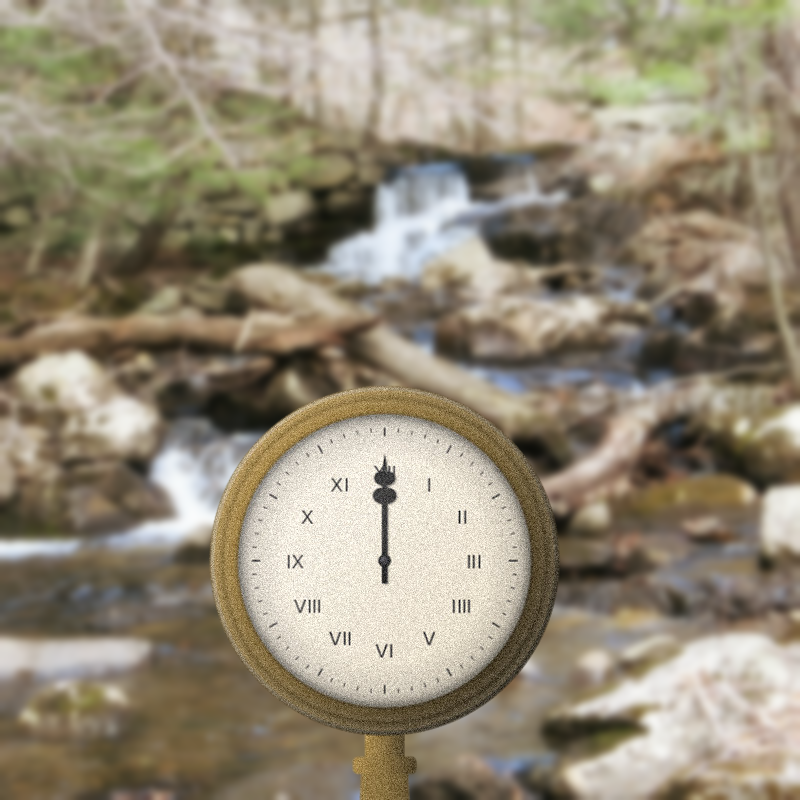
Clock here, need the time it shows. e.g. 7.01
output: 12.00
